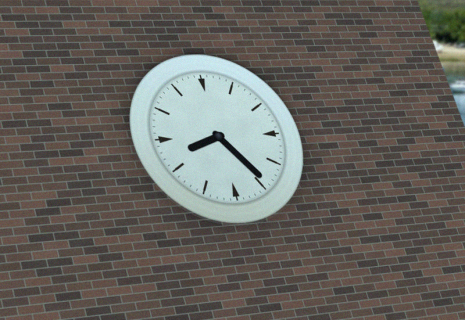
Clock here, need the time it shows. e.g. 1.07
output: 8.24
